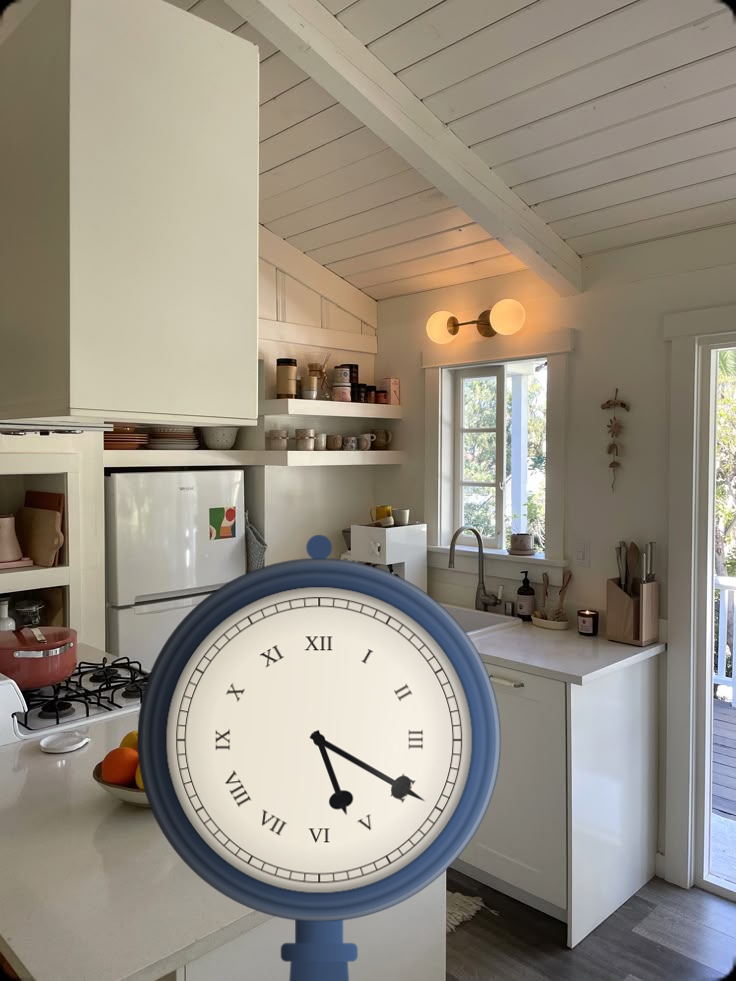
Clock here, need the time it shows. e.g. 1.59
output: 5.20
